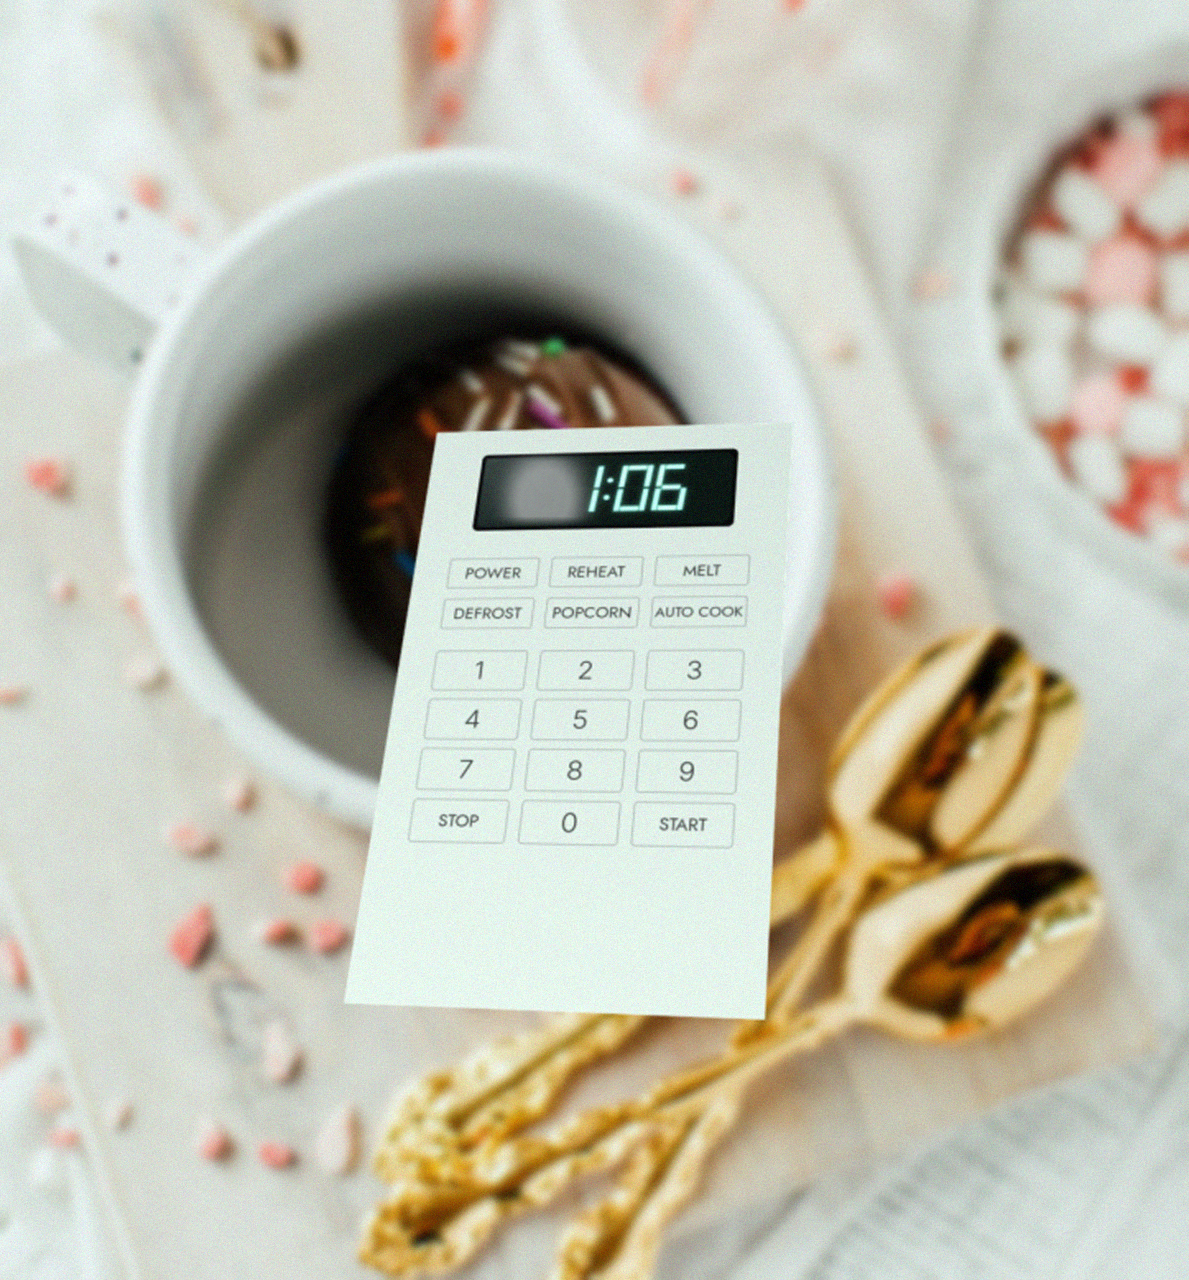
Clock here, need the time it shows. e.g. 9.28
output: 1.06
